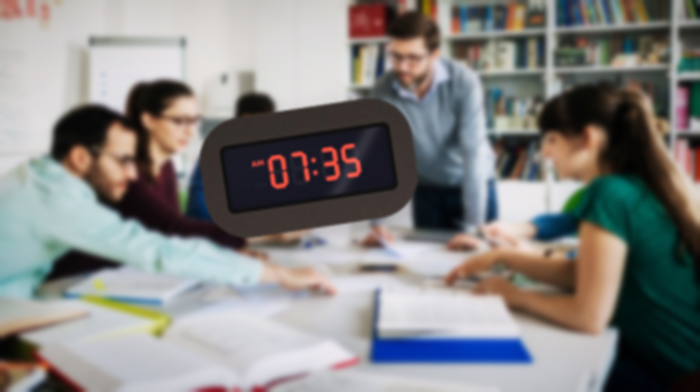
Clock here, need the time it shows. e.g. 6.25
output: 7.35
